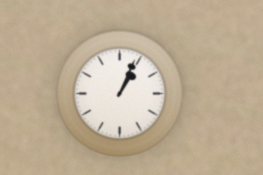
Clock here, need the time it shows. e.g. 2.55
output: 1.04
